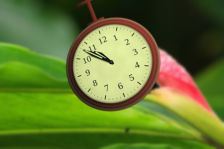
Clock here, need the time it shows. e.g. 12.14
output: 10.53
